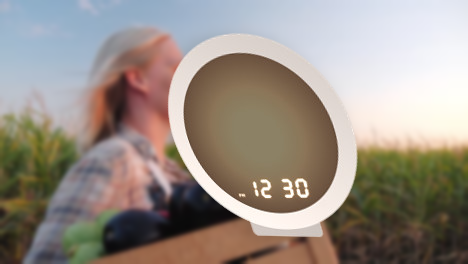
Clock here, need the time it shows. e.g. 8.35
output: 12.30
